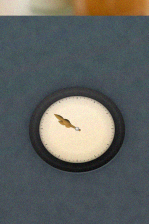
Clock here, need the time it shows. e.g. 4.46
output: 9.51
